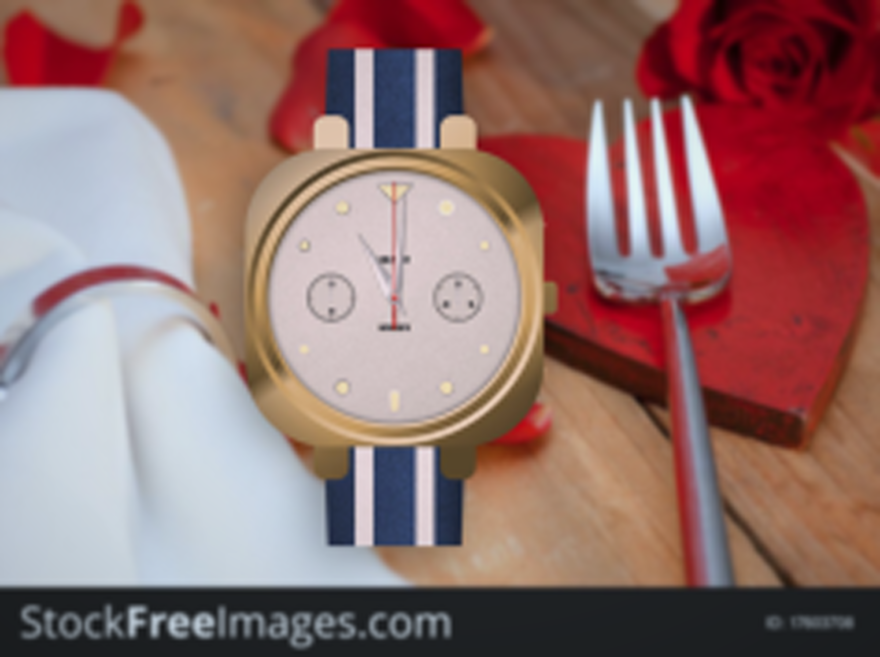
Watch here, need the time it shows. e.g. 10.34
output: 11.01
